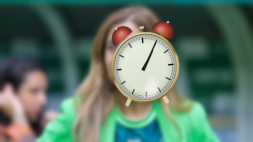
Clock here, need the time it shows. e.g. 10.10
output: 1.05
